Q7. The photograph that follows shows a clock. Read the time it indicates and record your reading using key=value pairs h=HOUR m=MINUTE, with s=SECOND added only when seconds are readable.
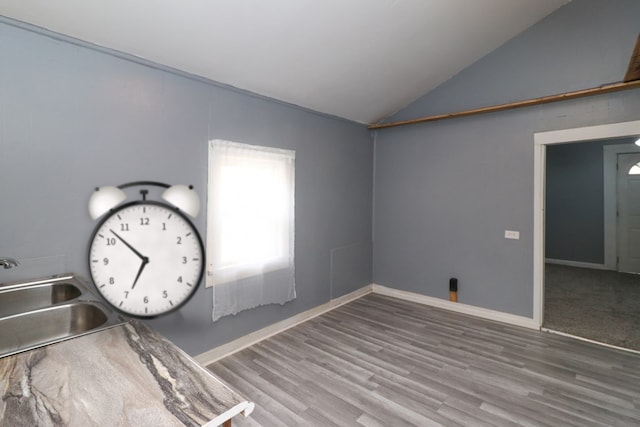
h=6 m=52
